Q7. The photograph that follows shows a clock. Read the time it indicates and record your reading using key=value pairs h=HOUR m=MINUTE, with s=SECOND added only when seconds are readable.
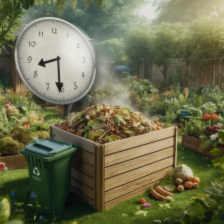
h=8 m=31
